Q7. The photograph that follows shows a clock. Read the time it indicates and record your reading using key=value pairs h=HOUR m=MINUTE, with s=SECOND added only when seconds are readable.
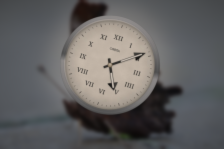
h=5 m=9
